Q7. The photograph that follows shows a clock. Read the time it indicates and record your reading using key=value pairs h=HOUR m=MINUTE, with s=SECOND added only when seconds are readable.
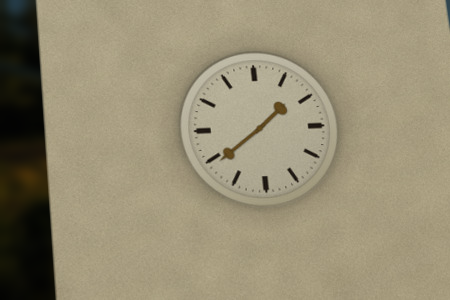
h=1 m=39
